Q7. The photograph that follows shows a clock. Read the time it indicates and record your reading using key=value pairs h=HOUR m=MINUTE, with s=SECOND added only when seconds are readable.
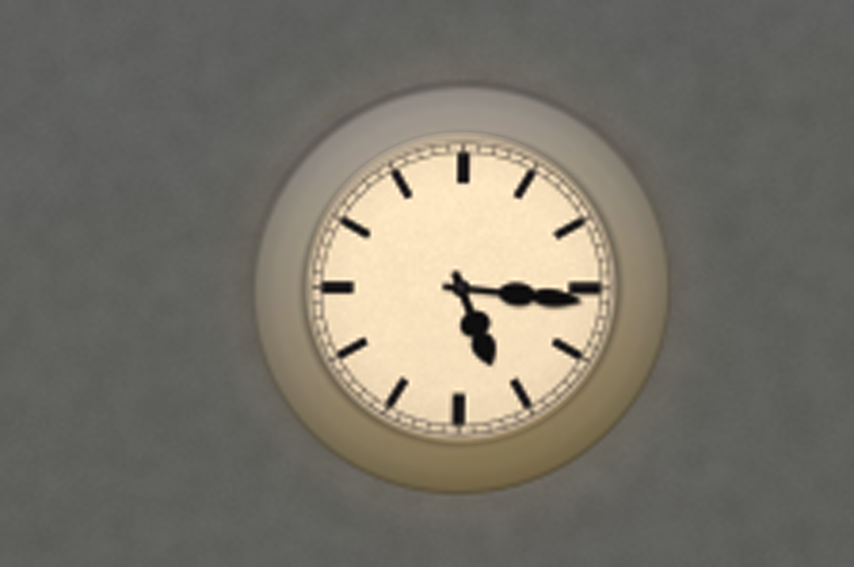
h=5 m=16
